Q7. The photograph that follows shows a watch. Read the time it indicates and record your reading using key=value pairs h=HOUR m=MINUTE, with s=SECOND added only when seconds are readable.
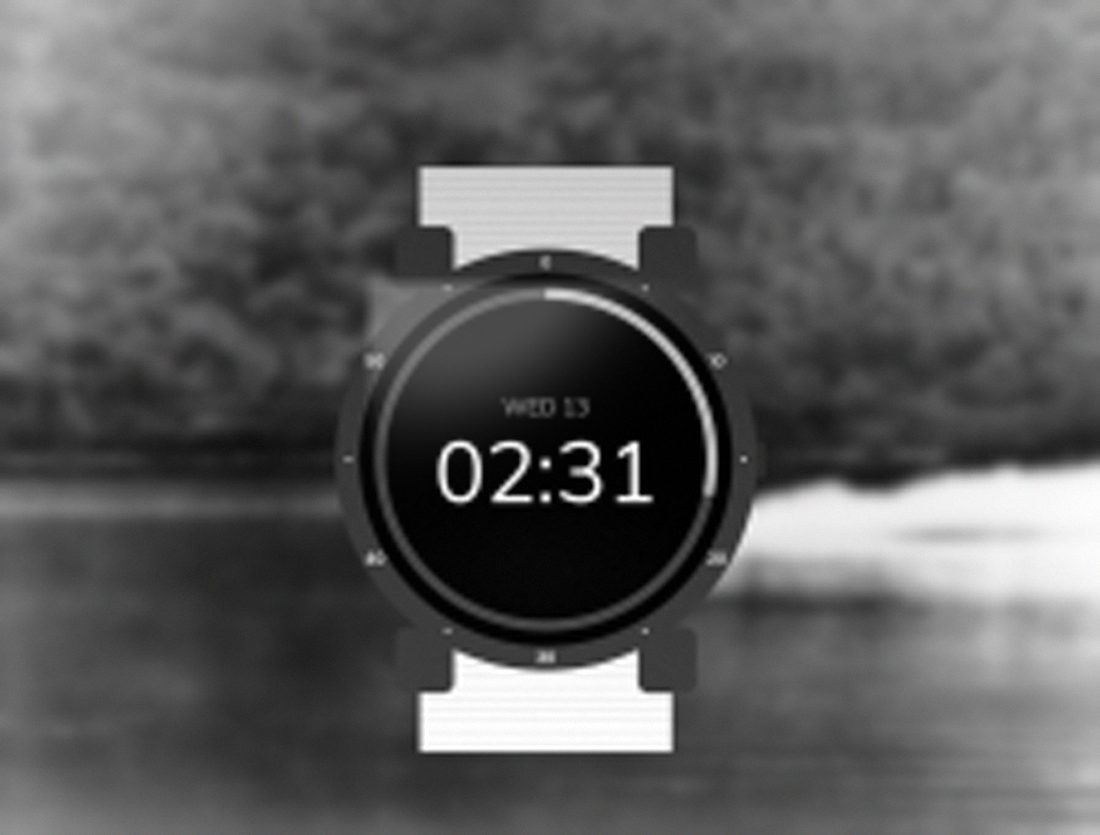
h=2 m=31
